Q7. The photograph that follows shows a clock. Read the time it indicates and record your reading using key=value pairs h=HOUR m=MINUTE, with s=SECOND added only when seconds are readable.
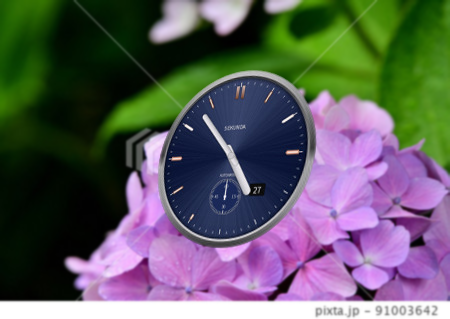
h=4 m=53
